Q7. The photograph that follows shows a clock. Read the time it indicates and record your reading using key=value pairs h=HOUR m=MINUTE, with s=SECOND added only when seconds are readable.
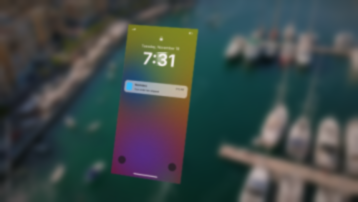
h=7 m=31
